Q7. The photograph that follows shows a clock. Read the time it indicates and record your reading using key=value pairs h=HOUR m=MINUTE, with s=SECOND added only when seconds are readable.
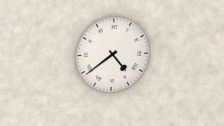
h=4 m=39
